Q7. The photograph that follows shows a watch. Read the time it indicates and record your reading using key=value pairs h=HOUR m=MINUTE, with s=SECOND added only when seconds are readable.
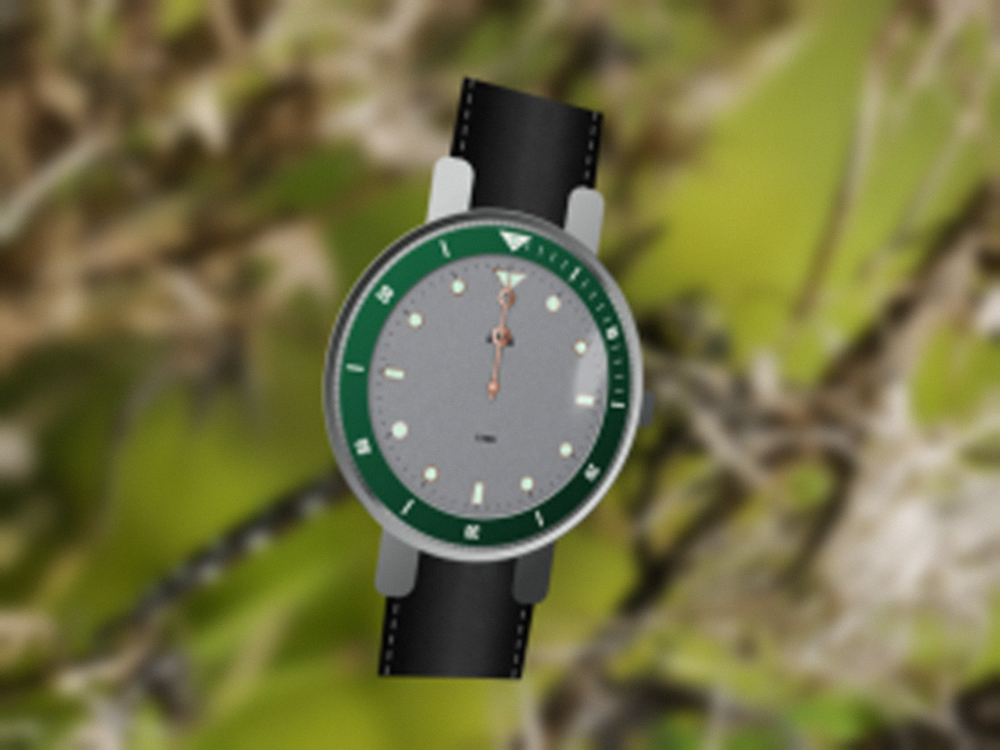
h=12 m=0
